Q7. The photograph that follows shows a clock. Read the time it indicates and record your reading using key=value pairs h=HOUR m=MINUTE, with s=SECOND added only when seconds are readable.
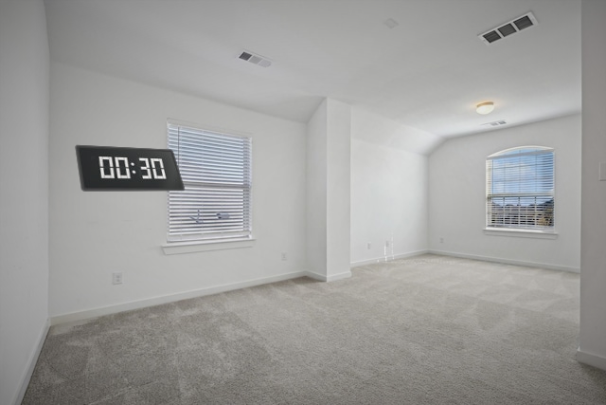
h=0 m=30
